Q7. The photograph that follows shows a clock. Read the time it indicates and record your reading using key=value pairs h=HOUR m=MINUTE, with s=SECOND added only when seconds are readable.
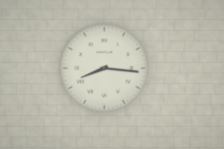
h=8 m=16
